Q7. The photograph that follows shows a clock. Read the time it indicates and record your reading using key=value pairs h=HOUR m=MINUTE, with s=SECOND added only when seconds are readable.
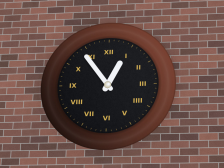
h=12 m=54
